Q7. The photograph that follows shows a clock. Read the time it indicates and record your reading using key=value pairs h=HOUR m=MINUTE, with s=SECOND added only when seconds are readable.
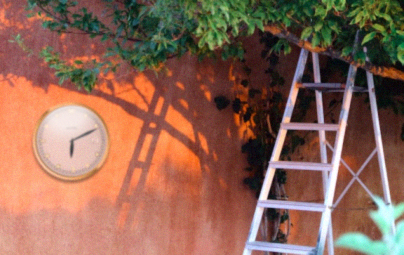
h=6 m=11
